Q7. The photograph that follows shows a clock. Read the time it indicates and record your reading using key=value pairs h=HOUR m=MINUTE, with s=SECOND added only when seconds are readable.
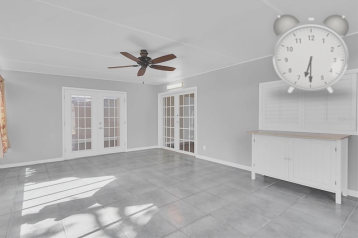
h=6 m=30
